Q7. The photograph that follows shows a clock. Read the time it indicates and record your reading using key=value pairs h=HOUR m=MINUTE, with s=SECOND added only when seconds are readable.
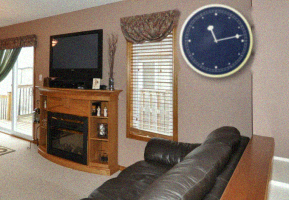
h=11 m=13
